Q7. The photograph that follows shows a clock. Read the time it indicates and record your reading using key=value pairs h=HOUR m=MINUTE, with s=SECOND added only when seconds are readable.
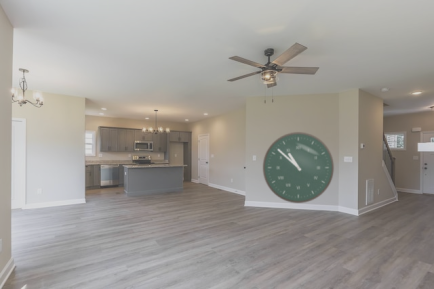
h=10 m=52
